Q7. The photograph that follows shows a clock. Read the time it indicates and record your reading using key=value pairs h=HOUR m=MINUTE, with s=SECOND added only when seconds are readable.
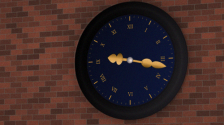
h=9 m=17
